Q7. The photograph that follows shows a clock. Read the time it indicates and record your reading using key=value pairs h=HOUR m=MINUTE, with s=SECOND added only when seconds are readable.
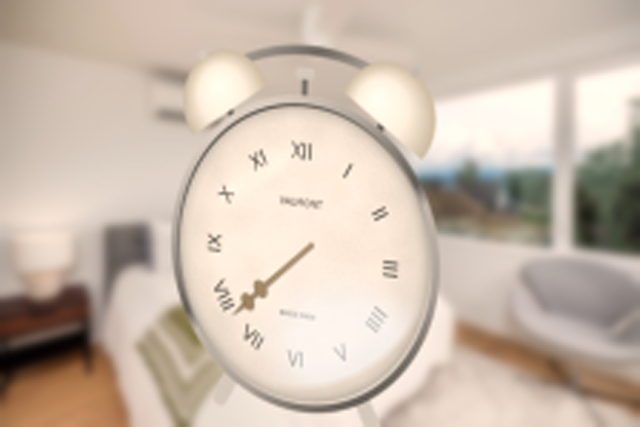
h=7 m=38
